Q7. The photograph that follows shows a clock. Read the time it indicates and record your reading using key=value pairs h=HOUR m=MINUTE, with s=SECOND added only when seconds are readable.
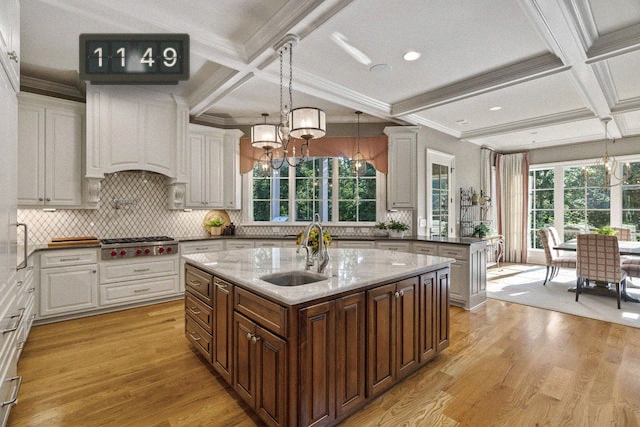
h=11 m=49
